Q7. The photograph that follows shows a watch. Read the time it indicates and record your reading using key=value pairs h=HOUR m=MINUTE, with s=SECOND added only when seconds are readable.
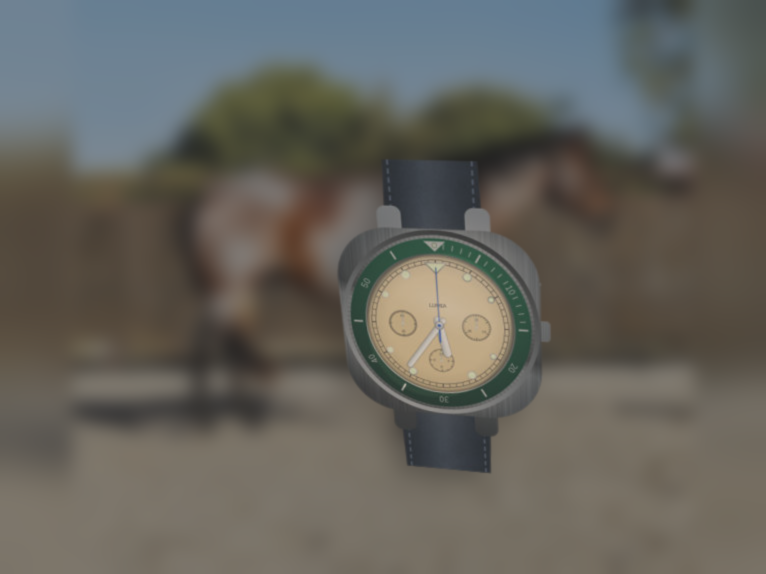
h=5 m=36
